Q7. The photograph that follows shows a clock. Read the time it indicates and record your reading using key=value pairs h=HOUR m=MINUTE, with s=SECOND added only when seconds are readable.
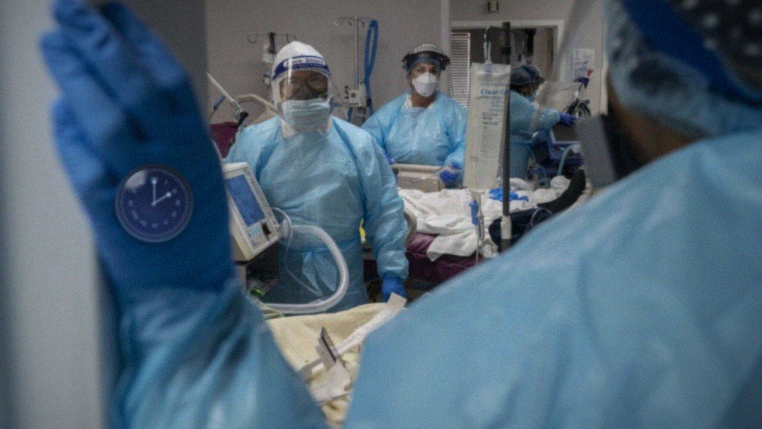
h=2 m=0
